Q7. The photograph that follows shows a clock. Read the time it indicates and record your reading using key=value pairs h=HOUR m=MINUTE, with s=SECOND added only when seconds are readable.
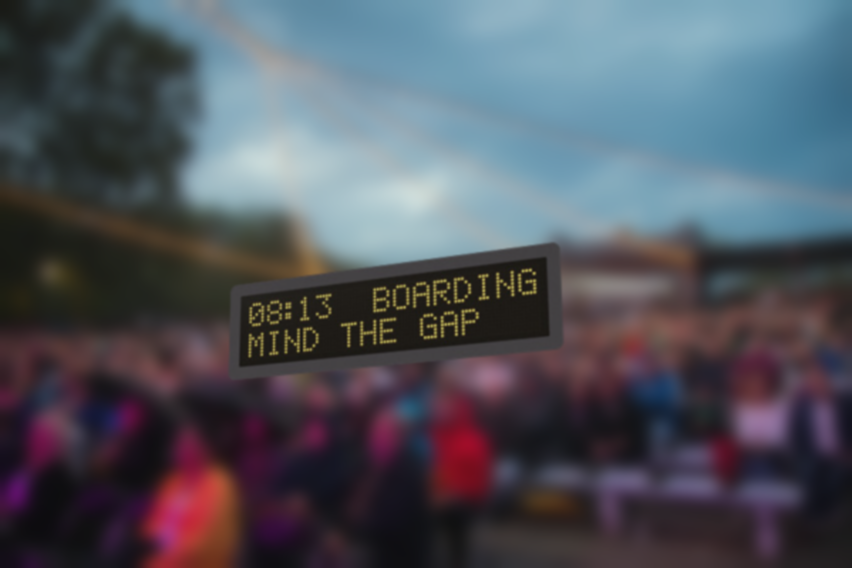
h=8 m=13
